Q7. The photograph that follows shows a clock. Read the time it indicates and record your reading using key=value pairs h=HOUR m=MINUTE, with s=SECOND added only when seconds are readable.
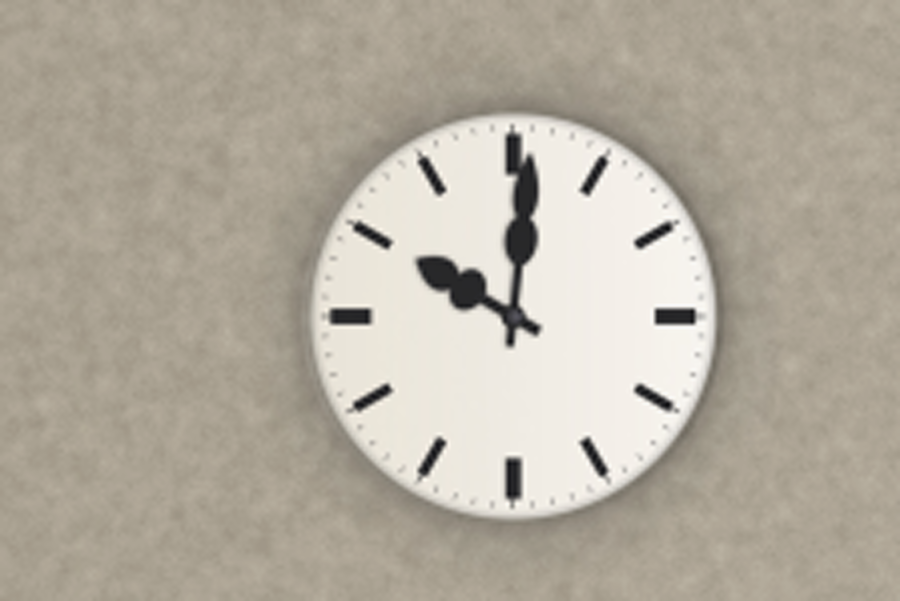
h=10 m=1
